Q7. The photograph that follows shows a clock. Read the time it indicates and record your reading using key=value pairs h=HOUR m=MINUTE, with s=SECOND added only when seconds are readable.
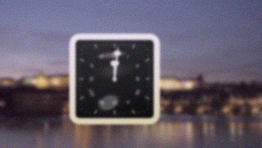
h=12 m=1
